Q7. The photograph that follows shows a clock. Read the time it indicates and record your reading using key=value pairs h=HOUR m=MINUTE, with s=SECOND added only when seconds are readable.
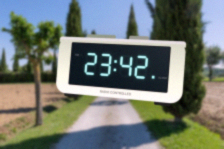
h=23 m=42
